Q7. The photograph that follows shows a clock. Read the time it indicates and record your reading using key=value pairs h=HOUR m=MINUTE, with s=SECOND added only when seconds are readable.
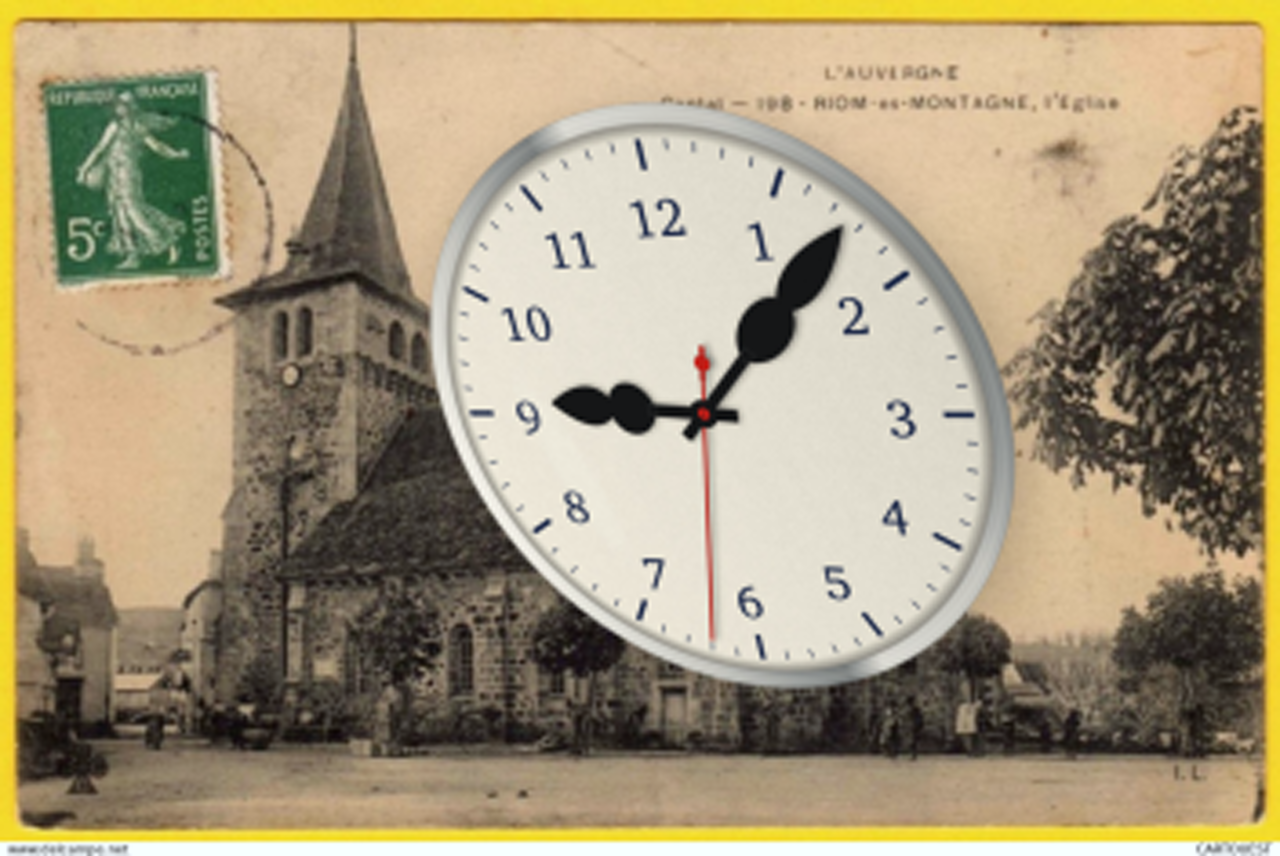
h=9 m=7 s=32
